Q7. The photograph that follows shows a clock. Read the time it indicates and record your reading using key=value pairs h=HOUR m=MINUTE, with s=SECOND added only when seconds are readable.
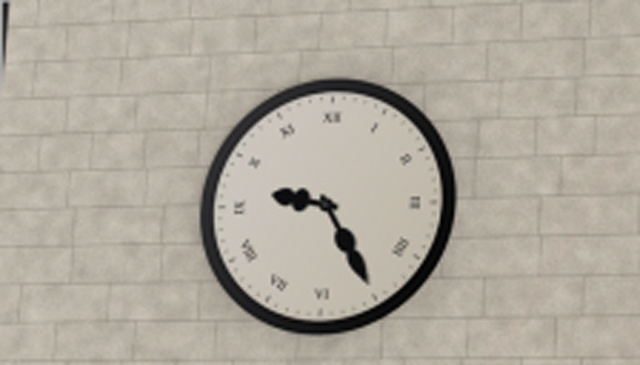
h=9 m=25
